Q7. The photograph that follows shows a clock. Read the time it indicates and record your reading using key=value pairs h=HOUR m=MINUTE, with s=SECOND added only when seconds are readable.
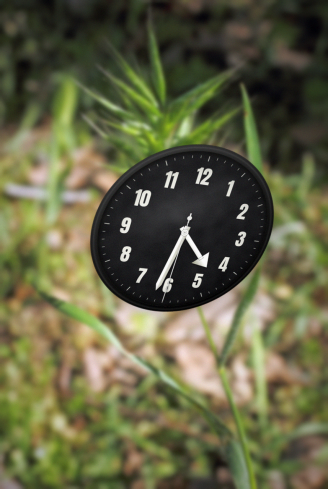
h=4 m=31 s=30
